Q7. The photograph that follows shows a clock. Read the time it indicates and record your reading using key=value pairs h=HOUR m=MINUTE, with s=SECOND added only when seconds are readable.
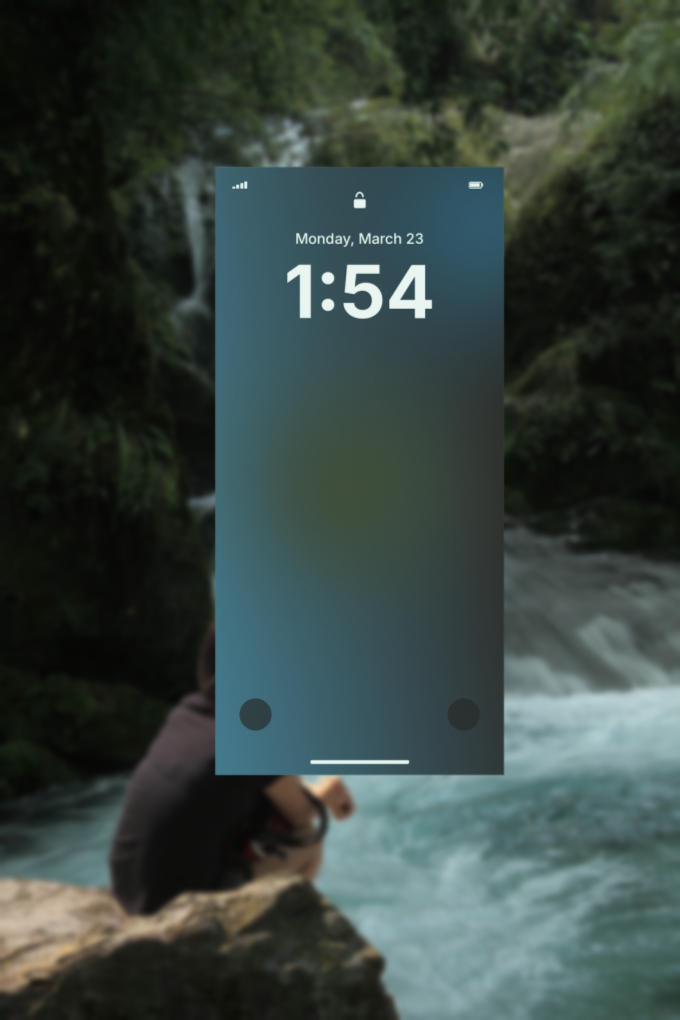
h=1 m=54
